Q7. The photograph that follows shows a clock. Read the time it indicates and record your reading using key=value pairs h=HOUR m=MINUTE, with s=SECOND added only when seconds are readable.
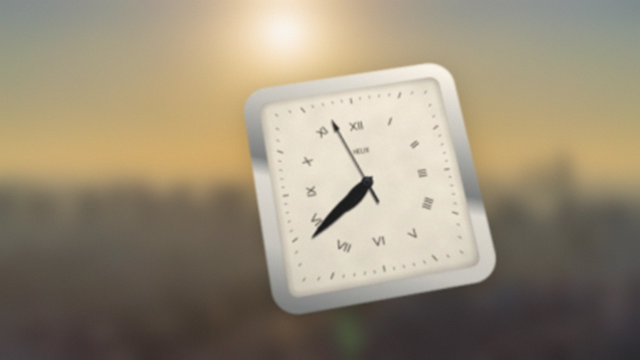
h=7 m=38 s=57
